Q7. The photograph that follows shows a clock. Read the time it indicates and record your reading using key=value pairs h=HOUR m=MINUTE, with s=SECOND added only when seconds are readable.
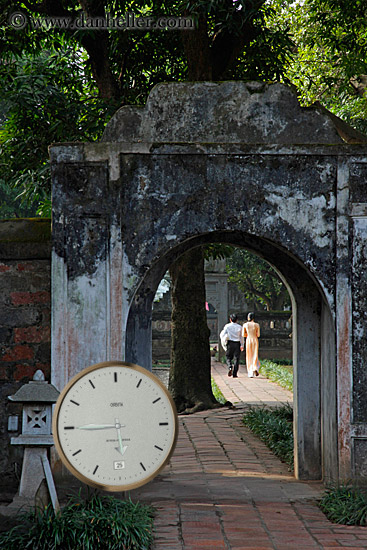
h=5 m=45
